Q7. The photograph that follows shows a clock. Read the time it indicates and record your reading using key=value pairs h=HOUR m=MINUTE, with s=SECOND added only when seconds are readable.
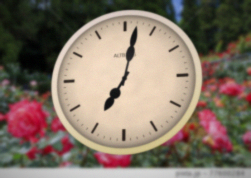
h=7 m=2
